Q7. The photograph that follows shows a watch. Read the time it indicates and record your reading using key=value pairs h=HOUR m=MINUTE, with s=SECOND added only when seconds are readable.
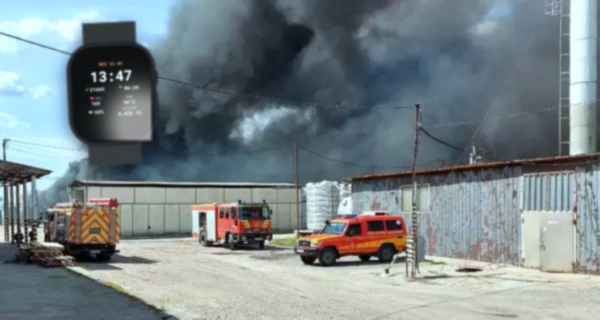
h=13 m=47
